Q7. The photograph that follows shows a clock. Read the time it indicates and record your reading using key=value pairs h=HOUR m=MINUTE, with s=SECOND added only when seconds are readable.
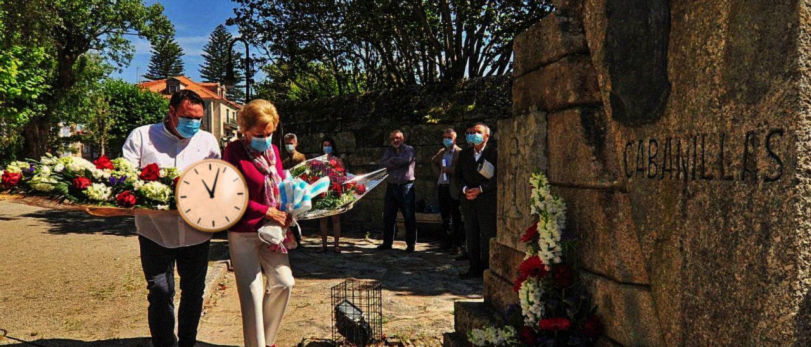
h=11 m=3
